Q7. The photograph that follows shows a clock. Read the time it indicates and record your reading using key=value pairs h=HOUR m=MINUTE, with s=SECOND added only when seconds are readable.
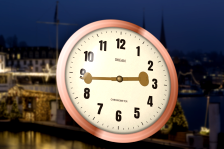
h=2 m=44
